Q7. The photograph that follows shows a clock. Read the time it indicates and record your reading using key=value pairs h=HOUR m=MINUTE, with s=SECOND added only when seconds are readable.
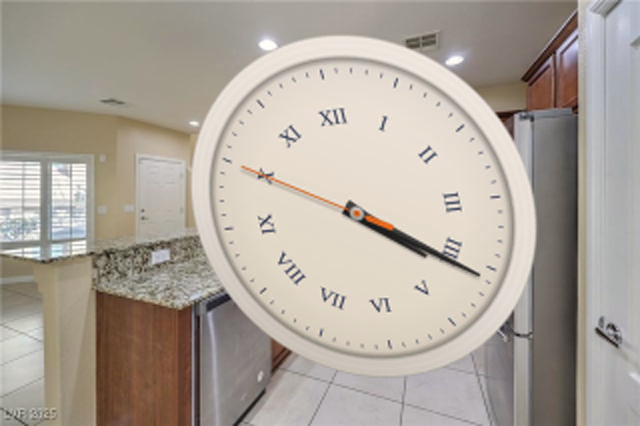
h=4 m=20 s=50
